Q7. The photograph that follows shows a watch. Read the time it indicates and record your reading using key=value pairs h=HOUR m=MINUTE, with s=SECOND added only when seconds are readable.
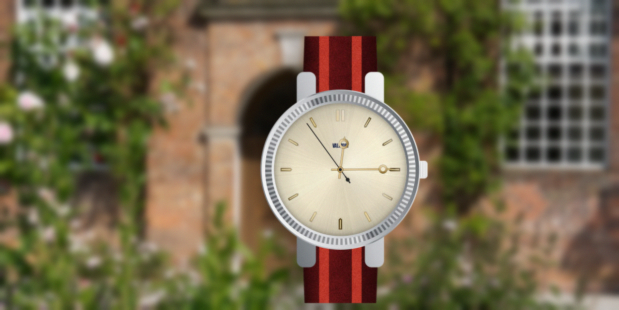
h=12 m=14 s=54
